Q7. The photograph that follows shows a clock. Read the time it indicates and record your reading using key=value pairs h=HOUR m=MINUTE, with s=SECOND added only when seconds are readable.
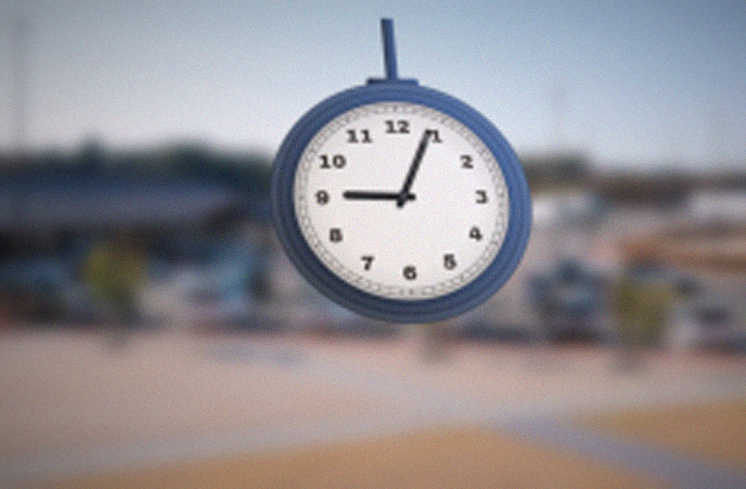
h=9 m=4
